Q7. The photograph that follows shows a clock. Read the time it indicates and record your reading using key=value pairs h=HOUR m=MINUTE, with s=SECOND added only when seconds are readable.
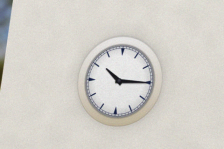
h=10 m=15
